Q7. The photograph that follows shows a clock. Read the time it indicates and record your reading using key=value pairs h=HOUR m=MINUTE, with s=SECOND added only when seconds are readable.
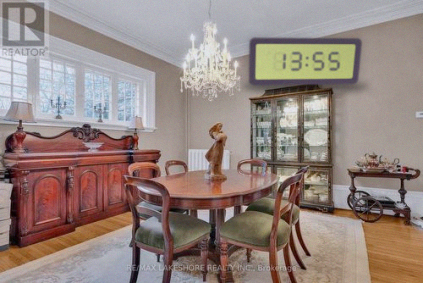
h=13 m=55
